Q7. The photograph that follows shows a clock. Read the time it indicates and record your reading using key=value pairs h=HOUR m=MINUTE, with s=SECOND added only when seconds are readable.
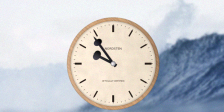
h=9 m=54
